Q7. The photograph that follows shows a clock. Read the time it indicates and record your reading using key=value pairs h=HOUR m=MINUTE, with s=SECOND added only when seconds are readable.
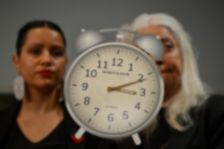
h=3 m=11
